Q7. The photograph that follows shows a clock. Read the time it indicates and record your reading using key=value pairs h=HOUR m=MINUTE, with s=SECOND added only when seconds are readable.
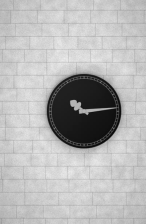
h=10 m=14
